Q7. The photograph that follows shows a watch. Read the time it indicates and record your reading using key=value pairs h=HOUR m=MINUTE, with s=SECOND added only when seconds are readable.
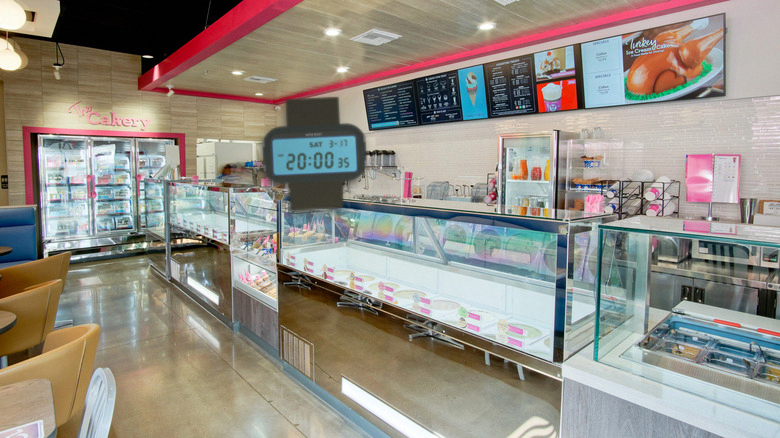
h=20 m=0 s=35
